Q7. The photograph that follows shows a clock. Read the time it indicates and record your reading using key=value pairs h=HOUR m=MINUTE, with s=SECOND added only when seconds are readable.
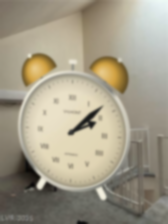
h=2 m=8
